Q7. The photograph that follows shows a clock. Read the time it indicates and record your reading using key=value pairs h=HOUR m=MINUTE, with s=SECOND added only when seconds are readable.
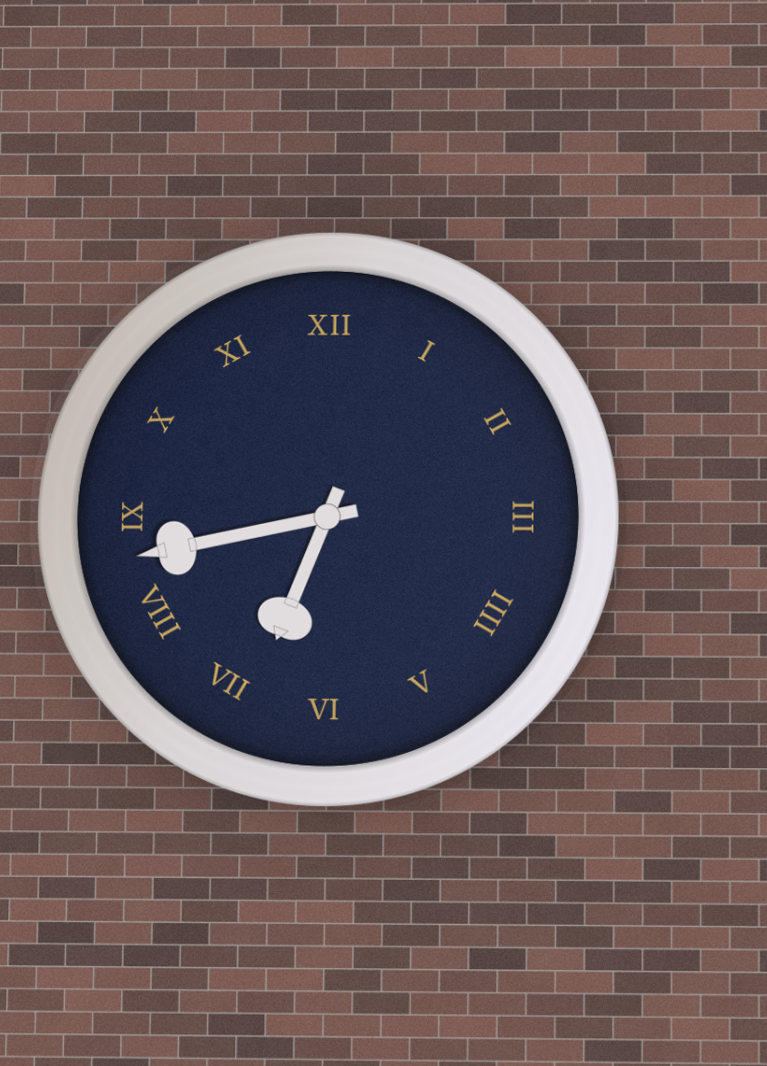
h=6 m=43
